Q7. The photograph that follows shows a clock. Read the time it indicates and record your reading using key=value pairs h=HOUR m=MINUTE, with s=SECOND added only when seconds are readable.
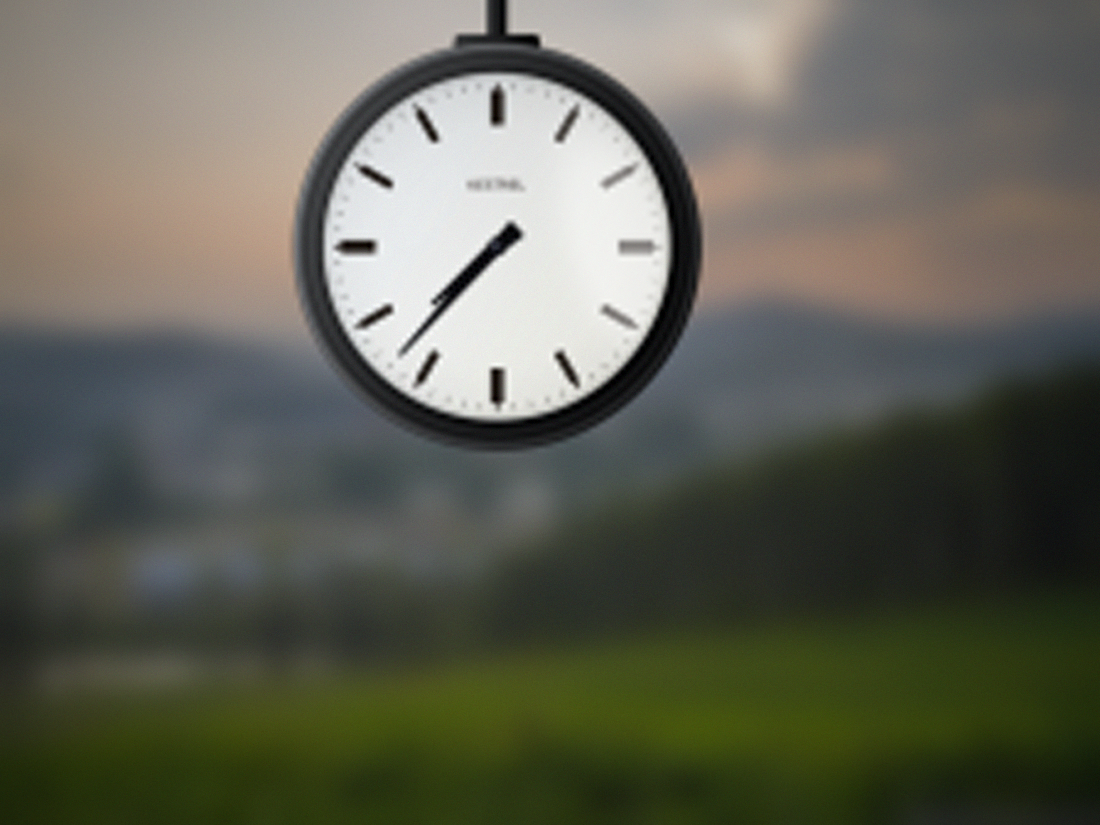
h=7 m=37
